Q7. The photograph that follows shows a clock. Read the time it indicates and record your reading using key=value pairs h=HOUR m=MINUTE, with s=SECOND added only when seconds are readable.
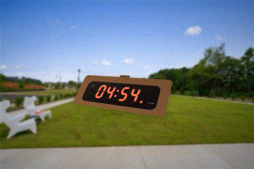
h=4 m=54
